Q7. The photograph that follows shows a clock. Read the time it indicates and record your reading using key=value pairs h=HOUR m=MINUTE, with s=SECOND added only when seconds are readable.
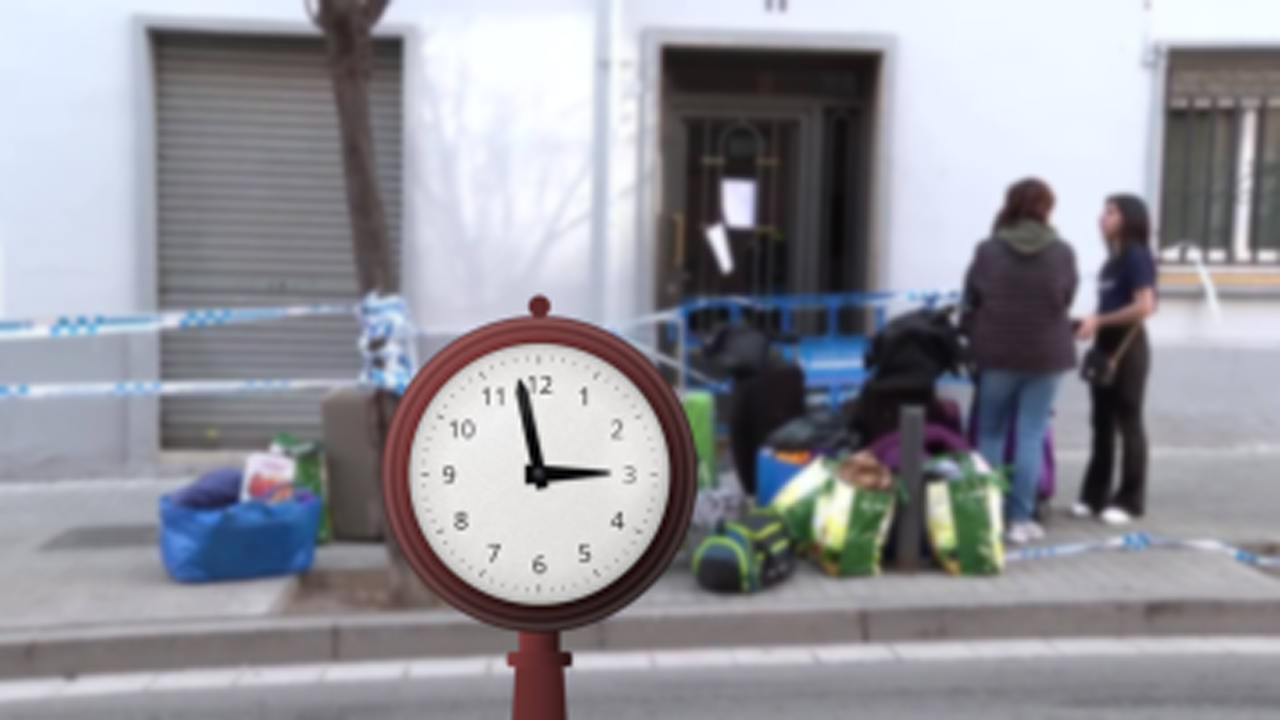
h=2 m=58
